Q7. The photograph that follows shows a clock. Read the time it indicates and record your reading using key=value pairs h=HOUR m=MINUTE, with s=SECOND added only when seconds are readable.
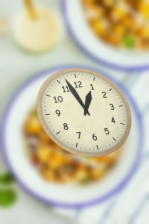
h=12 m=57
